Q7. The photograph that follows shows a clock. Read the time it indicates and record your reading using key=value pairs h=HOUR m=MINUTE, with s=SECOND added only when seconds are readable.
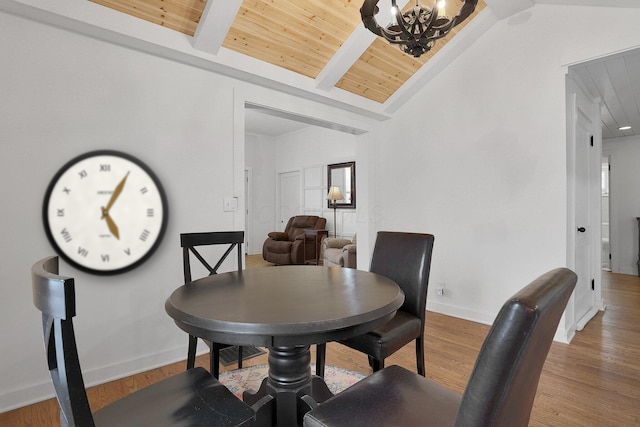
h=5 m=5
